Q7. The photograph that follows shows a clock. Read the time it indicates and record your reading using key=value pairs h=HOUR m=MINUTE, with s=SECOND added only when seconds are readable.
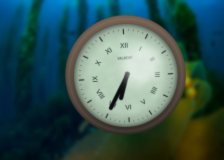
h=6 m=35
